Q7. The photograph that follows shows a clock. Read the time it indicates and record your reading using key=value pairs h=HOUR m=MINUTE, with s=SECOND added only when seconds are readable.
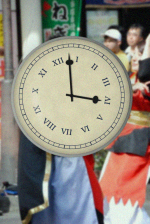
h=4 m=3
